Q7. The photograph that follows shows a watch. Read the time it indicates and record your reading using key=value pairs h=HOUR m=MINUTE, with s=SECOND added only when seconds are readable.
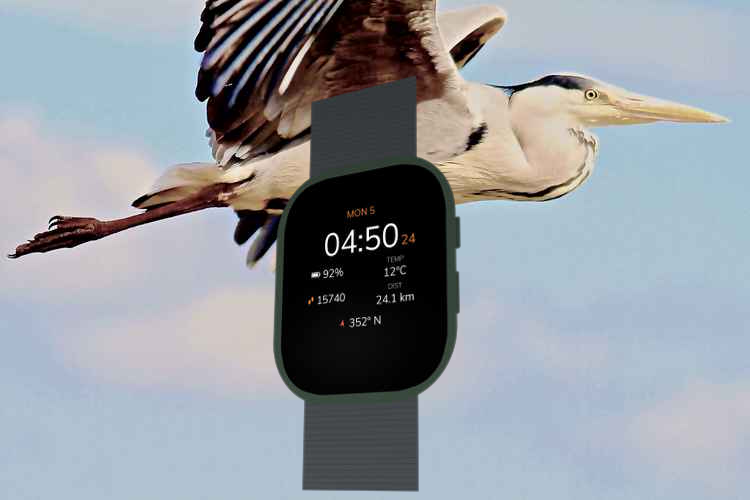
h=4 m=50 s=24
